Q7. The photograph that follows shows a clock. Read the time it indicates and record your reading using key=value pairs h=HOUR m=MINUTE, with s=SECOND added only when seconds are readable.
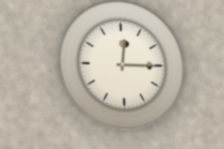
h=12 m=15
